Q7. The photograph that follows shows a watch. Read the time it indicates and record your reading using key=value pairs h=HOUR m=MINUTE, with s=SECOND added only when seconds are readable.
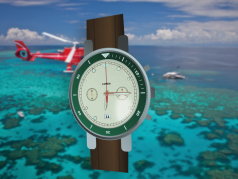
h=6 m=15
